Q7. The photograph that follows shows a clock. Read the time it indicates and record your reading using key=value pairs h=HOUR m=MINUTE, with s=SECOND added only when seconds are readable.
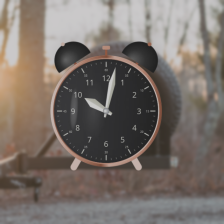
h=10 m=2
